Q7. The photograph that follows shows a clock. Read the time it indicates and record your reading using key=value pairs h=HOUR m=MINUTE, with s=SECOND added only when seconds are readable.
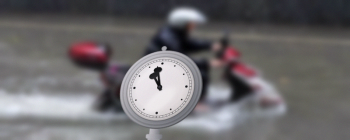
h=10 m=58
